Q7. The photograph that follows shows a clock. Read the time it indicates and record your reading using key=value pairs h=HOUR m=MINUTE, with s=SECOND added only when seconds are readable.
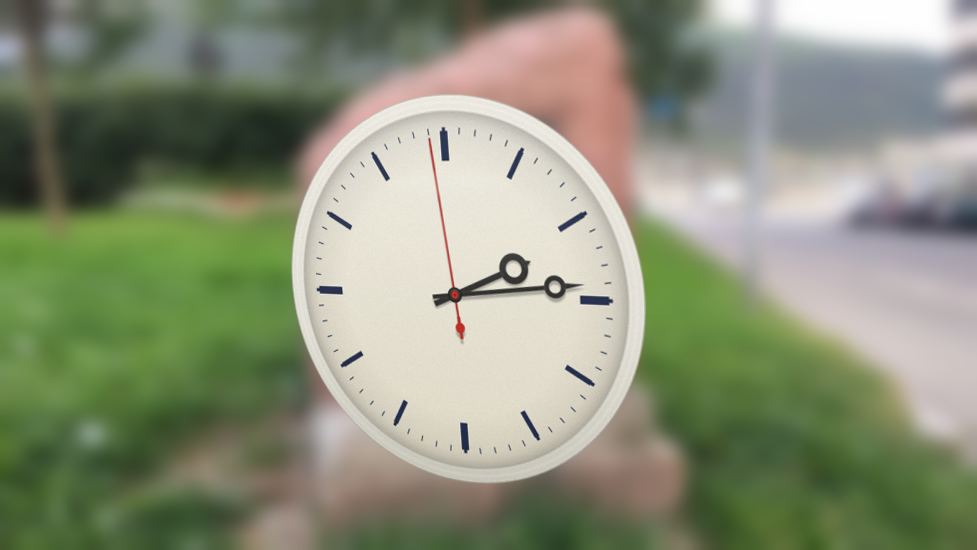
h=2 m=13 s=59
